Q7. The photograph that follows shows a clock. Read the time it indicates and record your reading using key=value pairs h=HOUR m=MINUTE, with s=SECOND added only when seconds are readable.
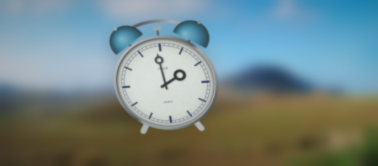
h=1 m=59
